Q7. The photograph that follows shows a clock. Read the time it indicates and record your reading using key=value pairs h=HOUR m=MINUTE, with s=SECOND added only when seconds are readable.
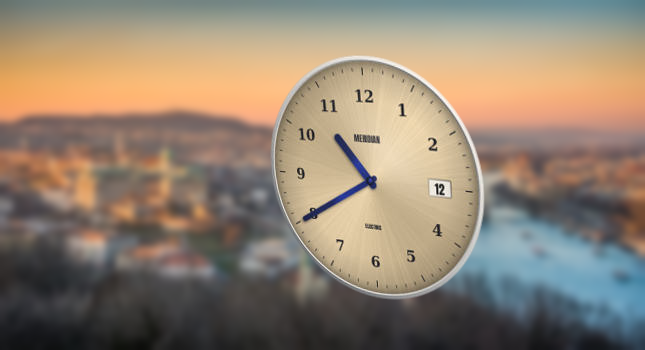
h=10 m=40
